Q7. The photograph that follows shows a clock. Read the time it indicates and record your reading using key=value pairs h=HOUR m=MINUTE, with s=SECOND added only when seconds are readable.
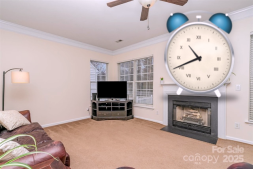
h=10 m=41
